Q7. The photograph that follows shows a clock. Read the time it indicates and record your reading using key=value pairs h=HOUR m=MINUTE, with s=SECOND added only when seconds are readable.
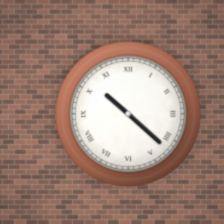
h=10 m=22
